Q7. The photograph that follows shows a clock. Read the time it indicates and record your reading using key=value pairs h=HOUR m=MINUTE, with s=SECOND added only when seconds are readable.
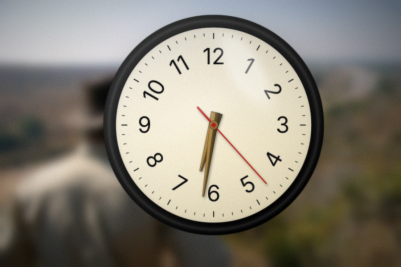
h=6 m=31 s=23
